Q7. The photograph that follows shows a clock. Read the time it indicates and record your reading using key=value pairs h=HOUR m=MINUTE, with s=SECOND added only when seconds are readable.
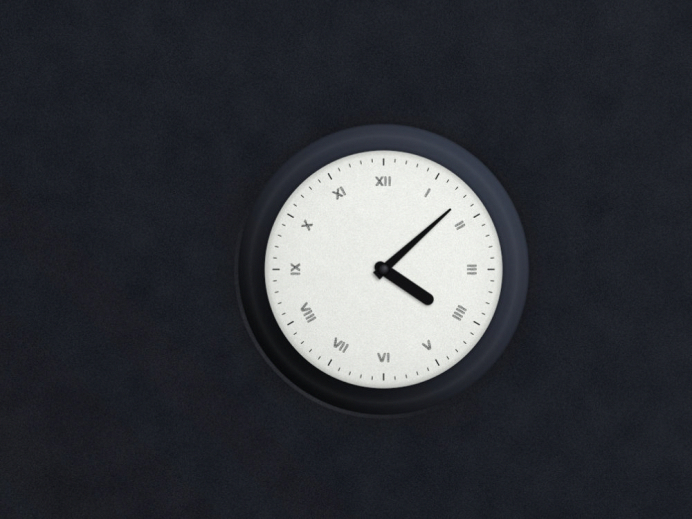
h=4 m=8
